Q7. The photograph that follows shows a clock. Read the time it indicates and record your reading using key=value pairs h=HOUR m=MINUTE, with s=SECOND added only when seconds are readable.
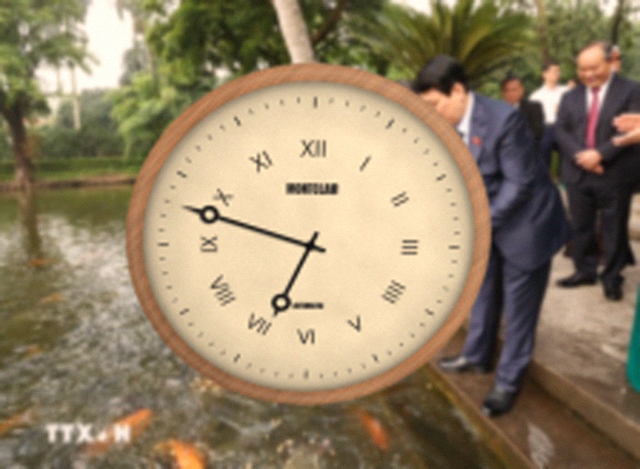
h=6 m=48
